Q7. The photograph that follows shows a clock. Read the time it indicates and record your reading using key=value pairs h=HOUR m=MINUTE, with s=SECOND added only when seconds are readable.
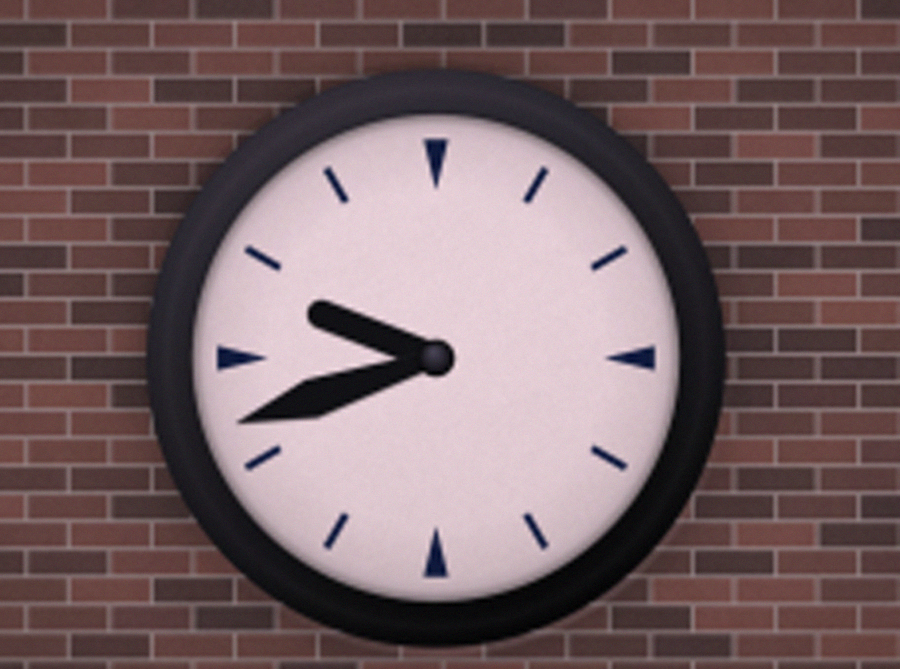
h=9 m=42
